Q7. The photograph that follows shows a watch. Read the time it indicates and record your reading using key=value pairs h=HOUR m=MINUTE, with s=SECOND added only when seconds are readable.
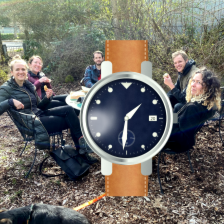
h=1 m=31
